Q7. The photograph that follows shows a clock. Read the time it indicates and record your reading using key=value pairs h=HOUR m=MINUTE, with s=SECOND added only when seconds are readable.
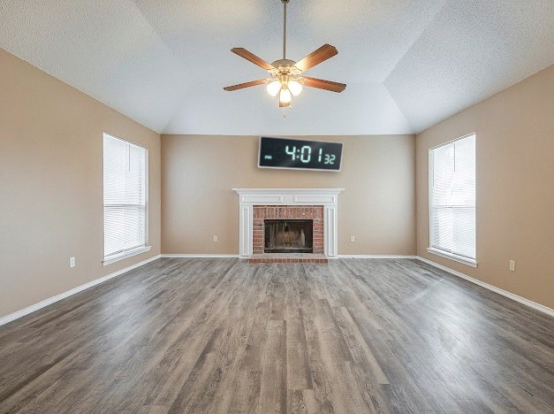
h=4 m=1 s=32
